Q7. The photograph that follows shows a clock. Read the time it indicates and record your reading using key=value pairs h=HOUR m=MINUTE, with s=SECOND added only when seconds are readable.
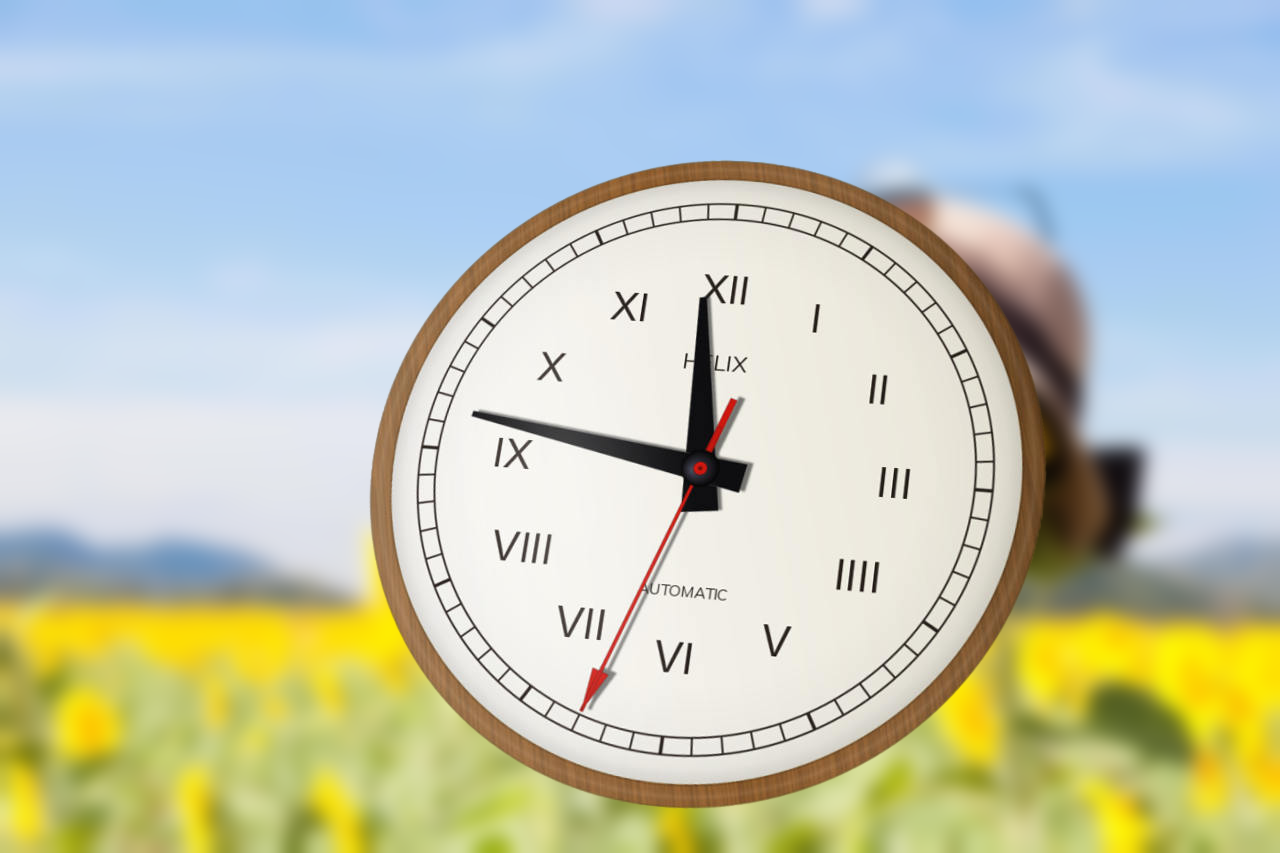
h=11 m=46 s=33
